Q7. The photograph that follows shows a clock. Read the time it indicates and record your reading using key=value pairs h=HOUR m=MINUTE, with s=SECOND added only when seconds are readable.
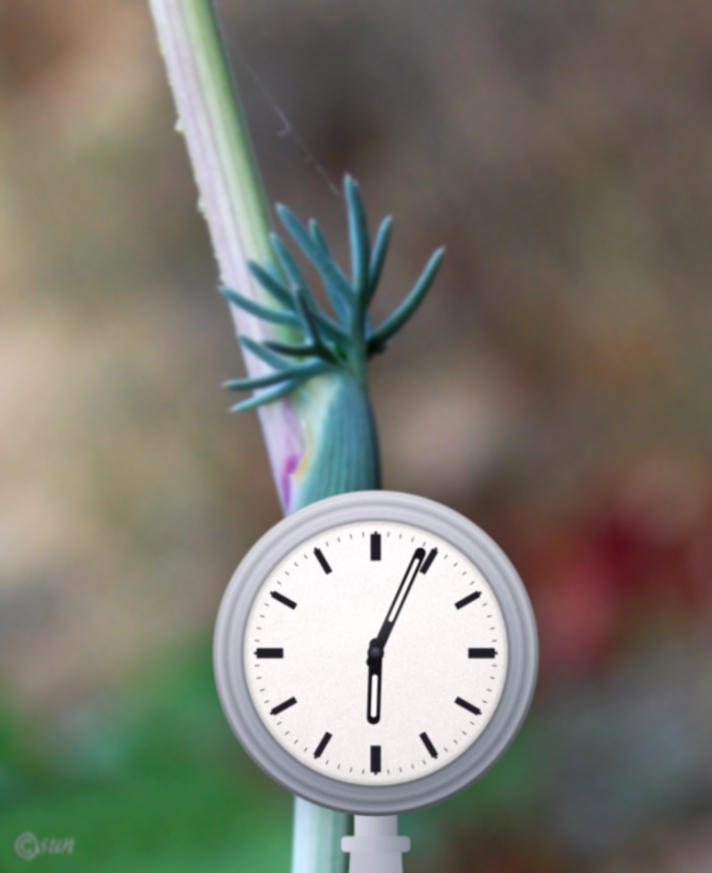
h=6 m=4
